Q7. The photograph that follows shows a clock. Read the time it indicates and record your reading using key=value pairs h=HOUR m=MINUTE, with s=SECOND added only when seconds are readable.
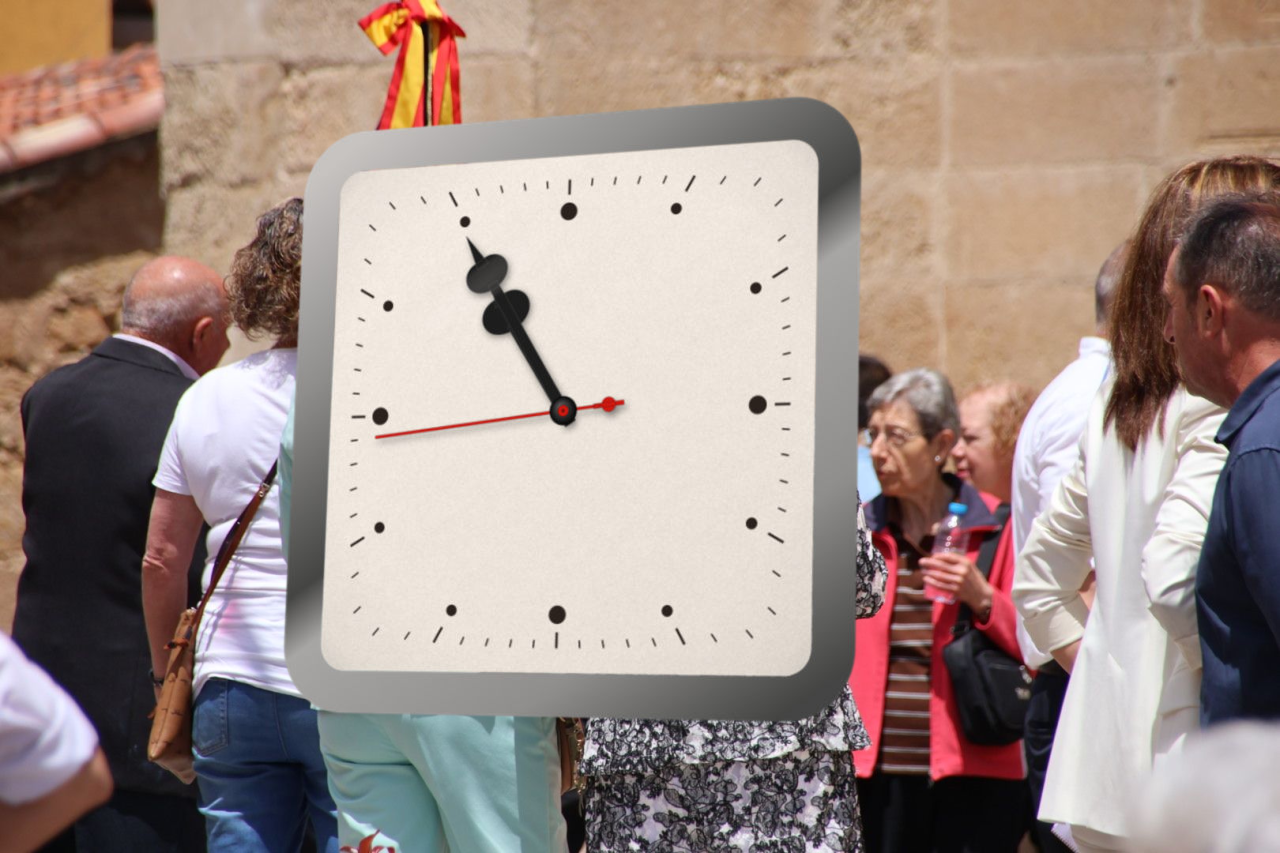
h=10 m=54 s=44
